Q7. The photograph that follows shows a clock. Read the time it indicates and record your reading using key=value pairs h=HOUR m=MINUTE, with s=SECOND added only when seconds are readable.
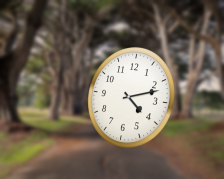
h=4 m=12
